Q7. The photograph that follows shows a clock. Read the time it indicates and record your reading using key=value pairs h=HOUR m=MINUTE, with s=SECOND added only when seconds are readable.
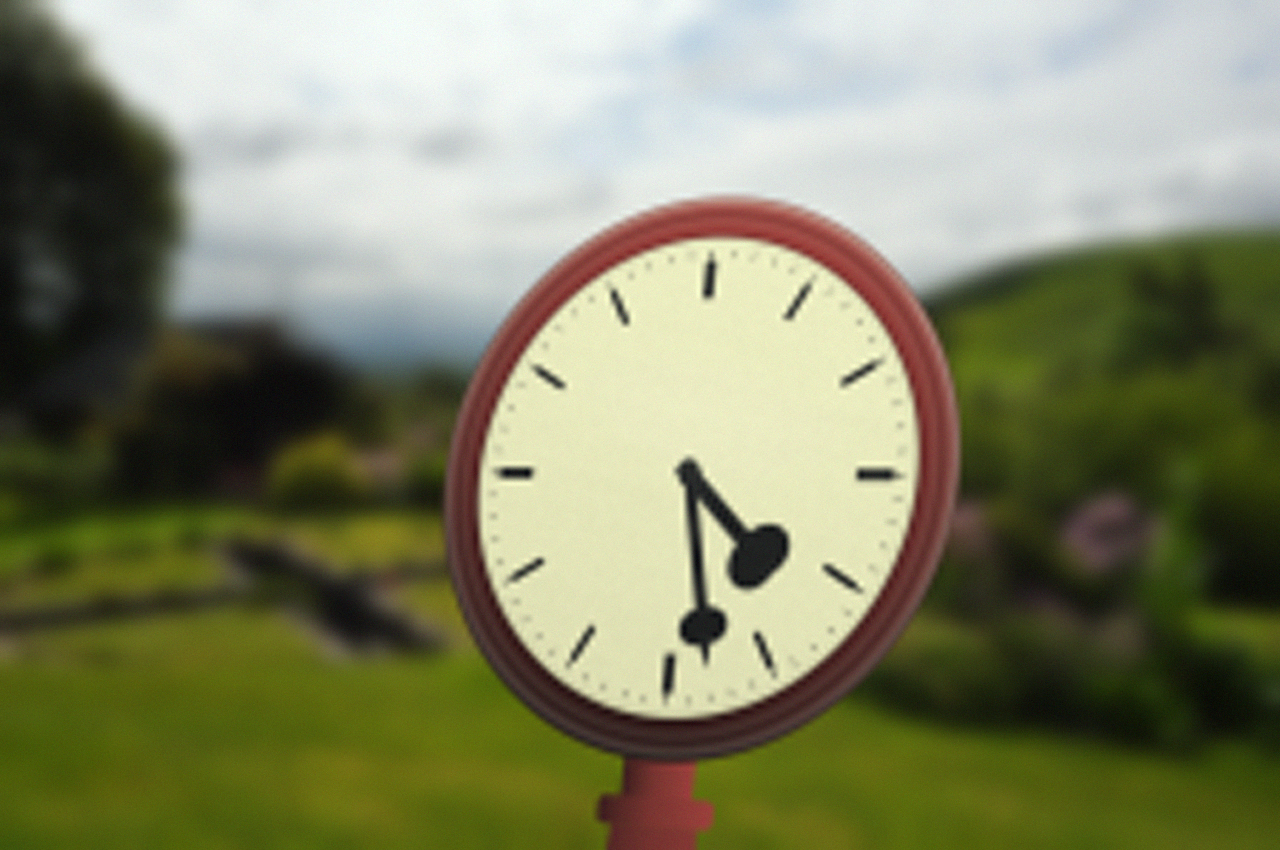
h=4 m=28
